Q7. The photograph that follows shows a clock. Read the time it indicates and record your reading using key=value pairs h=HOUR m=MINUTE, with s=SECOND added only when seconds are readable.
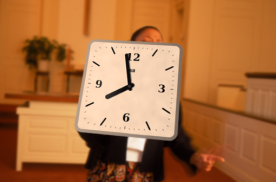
h=7 m=58
